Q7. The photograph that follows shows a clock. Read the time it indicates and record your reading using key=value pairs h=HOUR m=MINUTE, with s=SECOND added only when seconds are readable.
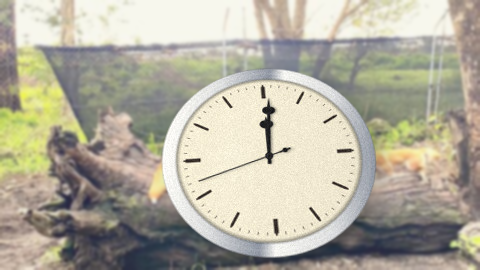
h=12 m=0 s=42
